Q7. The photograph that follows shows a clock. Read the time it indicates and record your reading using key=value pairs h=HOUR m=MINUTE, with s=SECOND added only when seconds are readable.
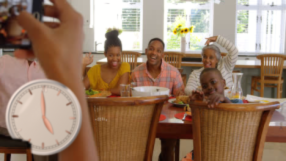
h=4 m=59
